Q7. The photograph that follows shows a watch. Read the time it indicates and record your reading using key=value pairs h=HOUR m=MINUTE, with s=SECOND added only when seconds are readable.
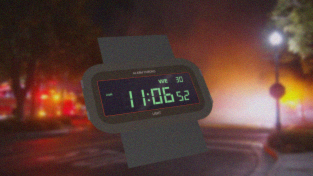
h=11 m=6 s=52
